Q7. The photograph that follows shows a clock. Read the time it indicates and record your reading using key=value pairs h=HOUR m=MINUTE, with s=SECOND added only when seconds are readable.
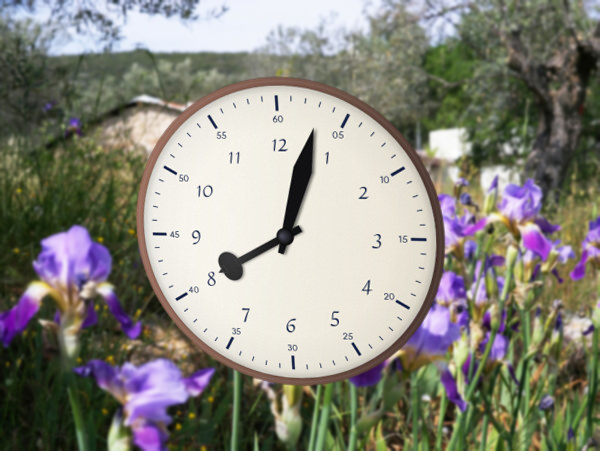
h=8 m=3
